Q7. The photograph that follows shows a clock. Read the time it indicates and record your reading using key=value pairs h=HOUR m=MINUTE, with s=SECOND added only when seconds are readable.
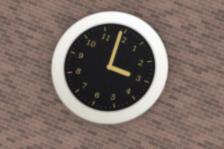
h=2 m=59
